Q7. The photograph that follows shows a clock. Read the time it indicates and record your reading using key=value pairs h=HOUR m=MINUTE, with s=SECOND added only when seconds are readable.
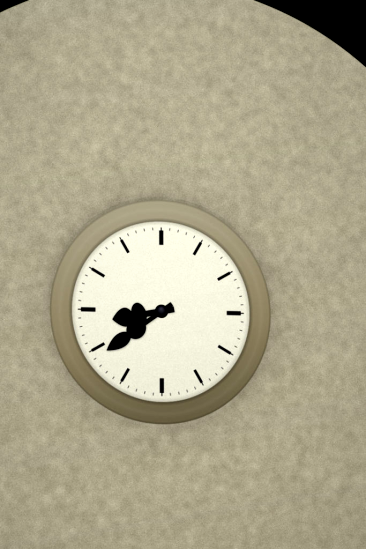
h=8 m=39
